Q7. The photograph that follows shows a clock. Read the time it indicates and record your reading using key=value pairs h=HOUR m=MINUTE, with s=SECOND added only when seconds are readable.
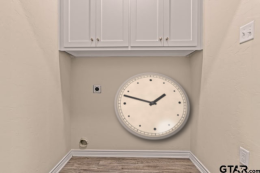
h=1 m=48
